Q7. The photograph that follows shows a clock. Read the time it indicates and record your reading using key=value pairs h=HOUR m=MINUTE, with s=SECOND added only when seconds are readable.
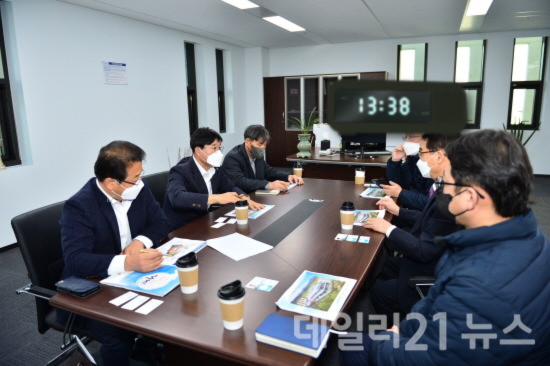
h=13 m=38
